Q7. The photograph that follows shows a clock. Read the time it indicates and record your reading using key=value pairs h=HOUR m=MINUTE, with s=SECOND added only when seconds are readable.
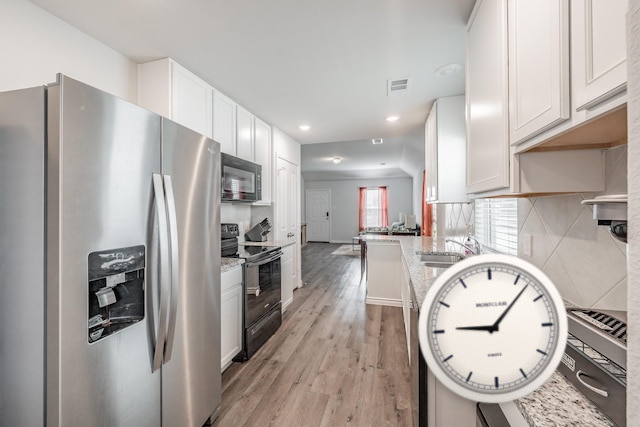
h=9 m=7
